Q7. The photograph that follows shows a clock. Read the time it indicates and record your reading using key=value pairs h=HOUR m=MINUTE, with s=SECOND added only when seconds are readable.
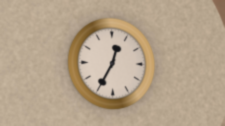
h=12 m=35
